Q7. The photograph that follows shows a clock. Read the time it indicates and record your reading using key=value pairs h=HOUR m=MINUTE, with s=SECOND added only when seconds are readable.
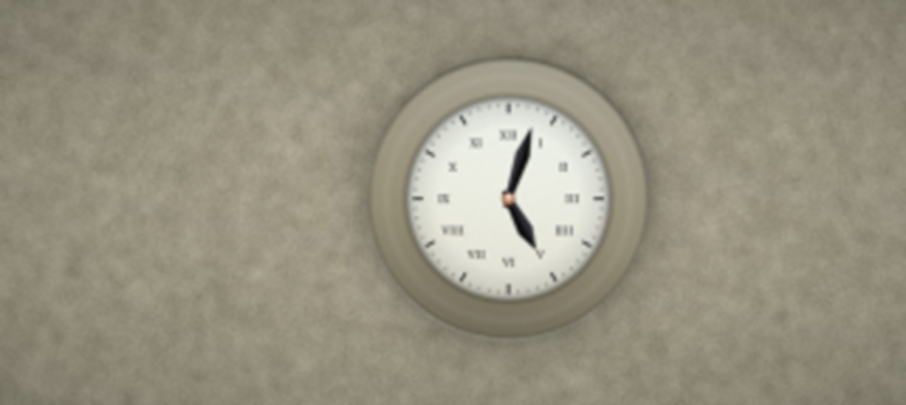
h=5 m=3
